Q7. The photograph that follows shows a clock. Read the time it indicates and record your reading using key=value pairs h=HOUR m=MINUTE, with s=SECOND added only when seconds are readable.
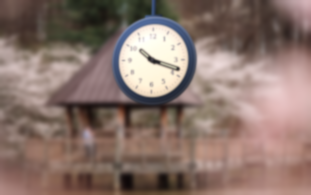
h=10 m=18
